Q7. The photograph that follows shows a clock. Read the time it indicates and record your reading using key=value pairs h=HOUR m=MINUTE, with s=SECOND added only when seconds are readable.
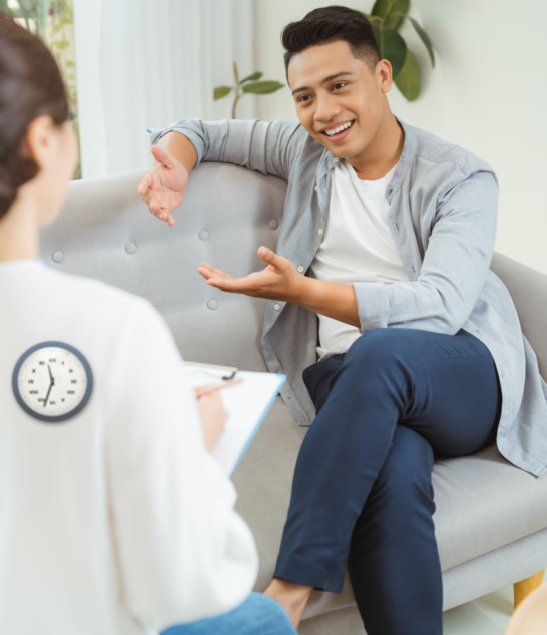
h=11 m=33
